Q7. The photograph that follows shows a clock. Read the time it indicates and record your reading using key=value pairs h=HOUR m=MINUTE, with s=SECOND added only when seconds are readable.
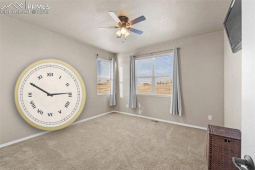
h=2 m=50
